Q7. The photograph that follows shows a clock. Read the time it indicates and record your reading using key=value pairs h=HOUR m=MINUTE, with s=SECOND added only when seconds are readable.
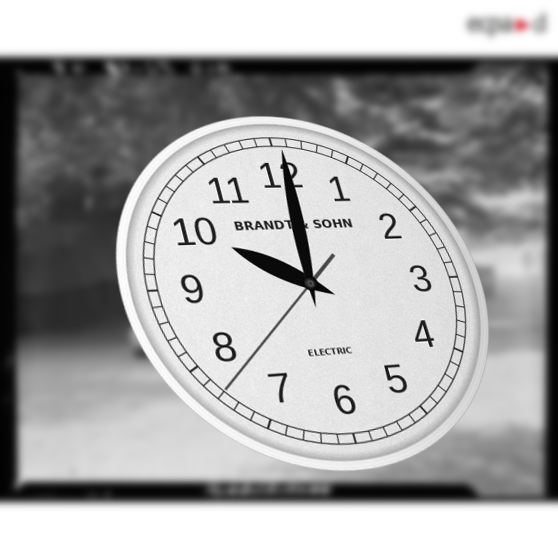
h=10 m=0 s=38
